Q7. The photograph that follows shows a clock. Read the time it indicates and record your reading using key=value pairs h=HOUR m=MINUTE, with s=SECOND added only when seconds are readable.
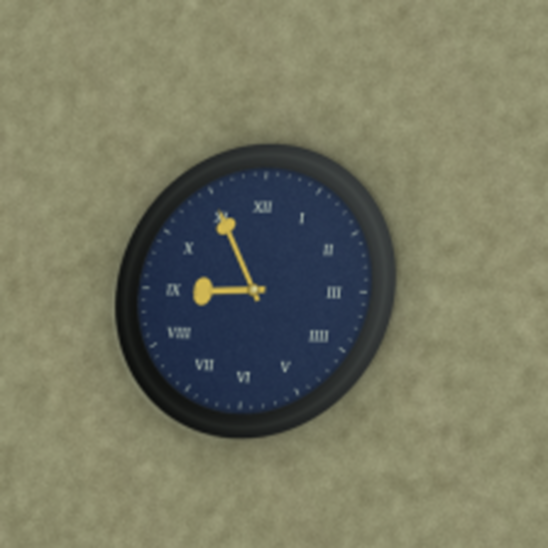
h=8 m=55
